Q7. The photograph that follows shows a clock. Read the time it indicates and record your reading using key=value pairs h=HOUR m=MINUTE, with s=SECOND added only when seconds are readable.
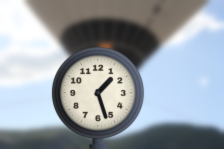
h=1 m=27
